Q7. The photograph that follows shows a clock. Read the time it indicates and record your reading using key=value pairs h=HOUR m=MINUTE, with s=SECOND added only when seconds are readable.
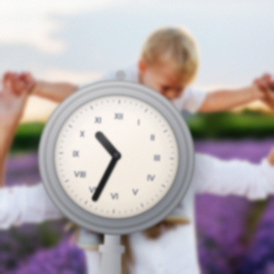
h=10 m=34
